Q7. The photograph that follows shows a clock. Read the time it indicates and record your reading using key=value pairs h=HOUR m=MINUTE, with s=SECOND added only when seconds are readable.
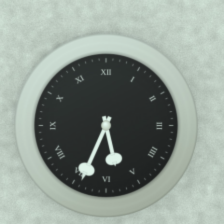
h=5 m=34
